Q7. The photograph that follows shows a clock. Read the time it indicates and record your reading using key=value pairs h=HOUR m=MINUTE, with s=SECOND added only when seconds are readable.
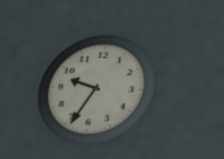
h=9 m=34
